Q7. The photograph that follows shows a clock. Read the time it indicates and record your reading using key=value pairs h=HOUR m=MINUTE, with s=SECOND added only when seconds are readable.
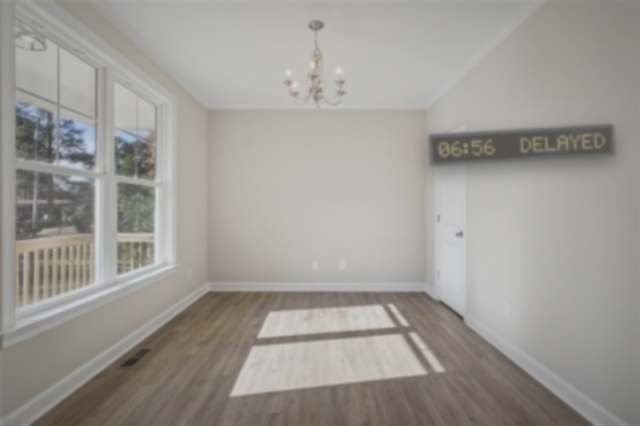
h=6 m=56
